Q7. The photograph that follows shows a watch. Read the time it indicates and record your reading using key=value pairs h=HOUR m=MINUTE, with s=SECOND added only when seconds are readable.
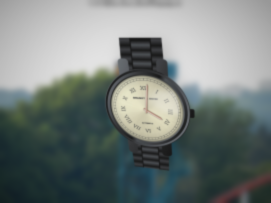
h=4 m=1
